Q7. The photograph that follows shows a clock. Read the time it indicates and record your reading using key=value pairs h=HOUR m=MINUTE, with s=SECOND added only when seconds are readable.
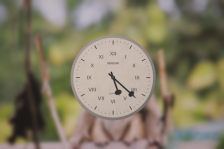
h=5 m=22
